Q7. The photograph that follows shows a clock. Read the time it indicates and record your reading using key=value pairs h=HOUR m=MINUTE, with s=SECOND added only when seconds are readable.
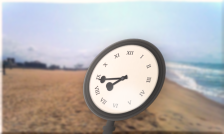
h=7 m=44
